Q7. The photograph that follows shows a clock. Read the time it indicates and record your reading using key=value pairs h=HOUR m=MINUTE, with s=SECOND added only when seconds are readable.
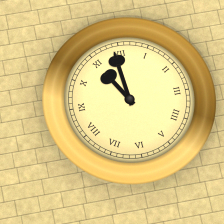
h=10 m=59
